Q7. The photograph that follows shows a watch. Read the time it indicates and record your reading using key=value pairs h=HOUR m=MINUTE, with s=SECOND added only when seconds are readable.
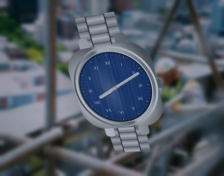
h=8 m=11
